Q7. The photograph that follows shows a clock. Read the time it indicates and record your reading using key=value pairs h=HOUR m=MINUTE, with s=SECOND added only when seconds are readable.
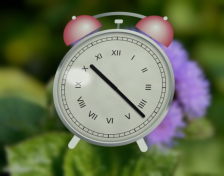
h=10 m=22
